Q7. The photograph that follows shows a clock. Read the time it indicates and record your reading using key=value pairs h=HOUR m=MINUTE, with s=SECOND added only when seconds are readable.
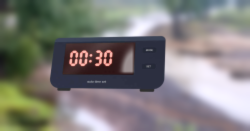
h=0 m=30
